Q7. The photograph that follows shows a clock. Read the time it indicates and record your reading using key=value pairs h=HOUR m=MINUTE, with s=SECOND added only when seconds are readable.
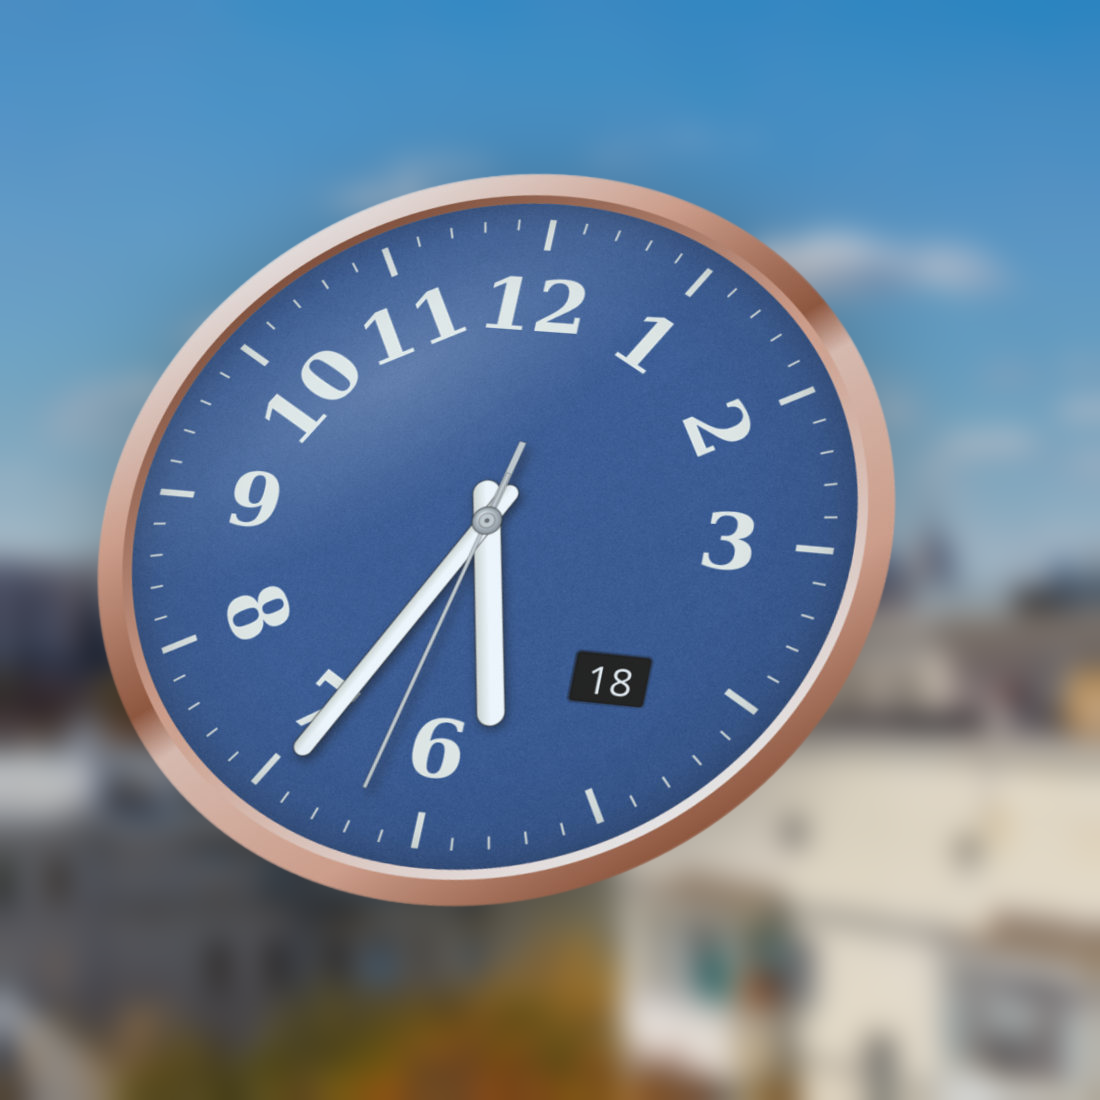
h=5 m=34 s=32
